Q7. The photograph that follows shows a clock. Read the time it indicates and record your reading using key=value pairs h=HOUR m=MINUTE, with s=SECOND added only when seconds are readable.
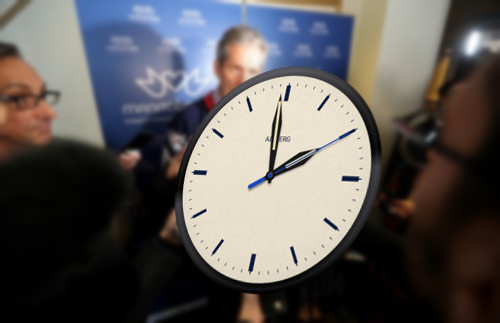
h=1 m=59 s=10
